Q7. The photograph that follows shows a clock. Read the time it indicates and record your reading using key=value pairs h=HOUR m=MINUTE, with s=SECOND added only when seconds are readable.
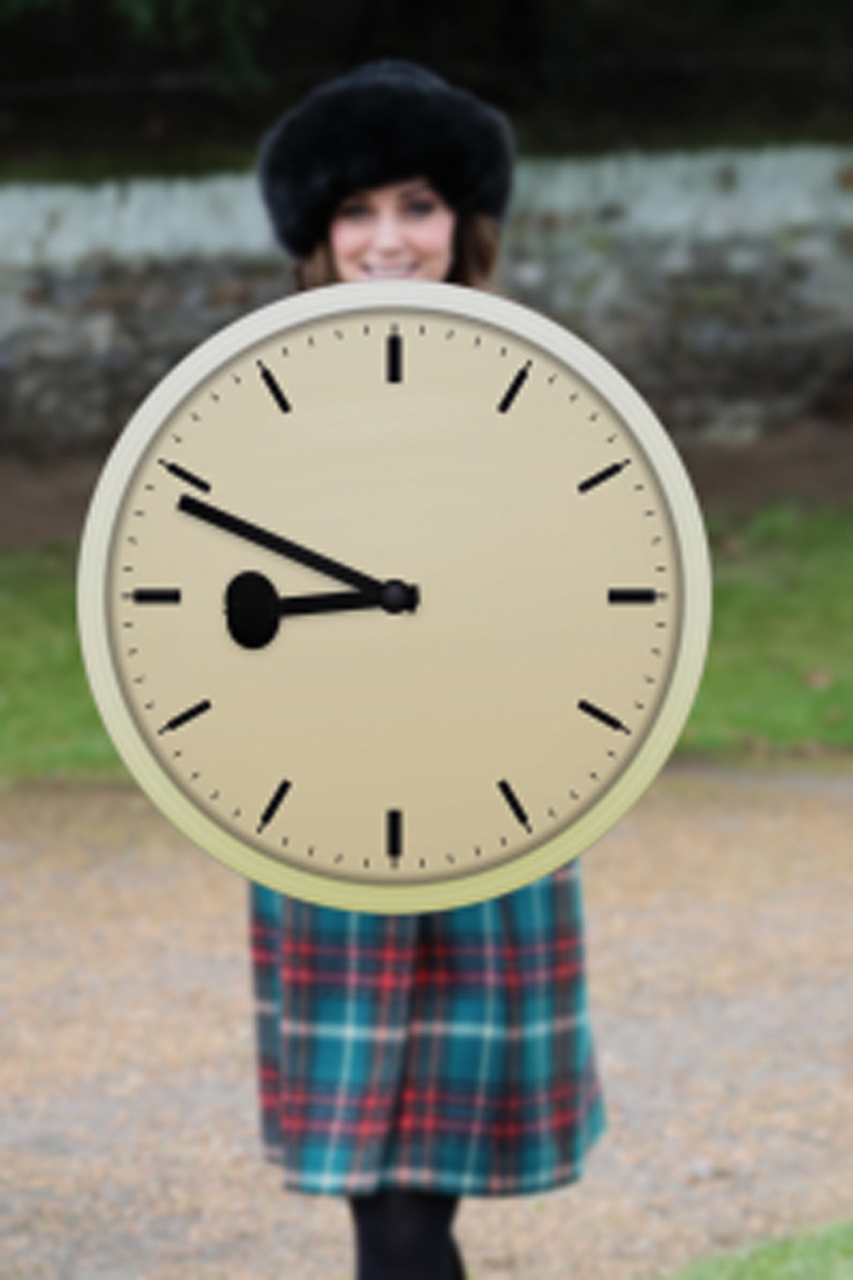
h=8 m=49
